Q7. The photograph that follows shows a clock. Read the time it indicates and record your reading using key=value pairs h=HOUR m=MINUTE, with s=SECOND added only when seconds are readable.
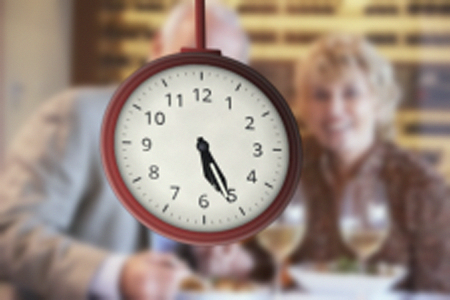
h=5 m=26
